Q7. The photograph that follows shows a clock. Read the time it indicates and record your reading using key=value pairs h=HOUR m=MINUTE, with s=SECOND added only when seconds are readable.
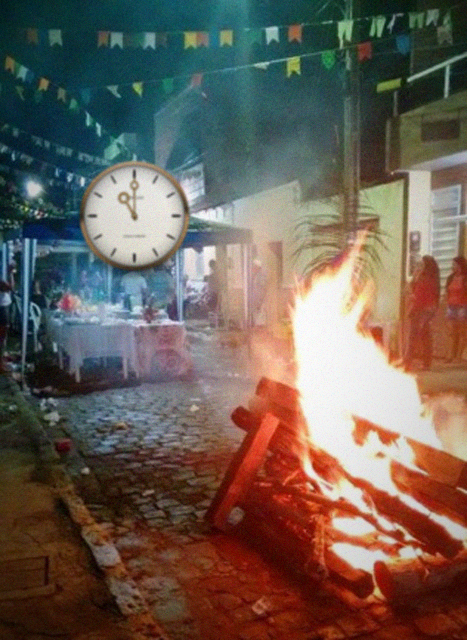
h=11 m=0
